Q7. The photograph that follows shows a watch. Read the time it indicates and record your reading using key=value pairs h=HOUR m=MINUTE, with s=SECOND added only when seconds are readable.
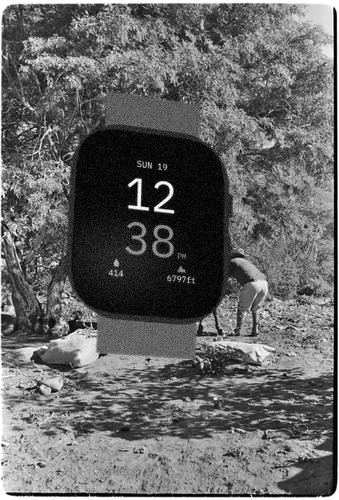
h=12 m=38
